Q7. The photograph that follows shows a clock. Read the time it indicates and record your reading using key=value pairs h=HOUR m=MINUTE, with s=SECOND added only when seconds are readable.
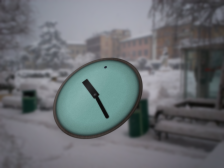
h=10 m=23
